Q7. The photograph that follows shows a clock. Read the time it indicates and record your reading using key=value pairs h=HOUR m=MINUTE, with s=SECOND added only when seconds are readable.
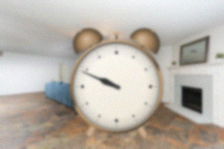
h=9 m=49
